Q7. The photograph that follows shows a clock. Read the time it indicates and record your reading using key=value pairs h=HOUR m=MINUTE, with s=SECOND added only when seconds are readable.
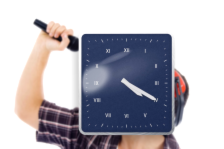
h=4 m=20
